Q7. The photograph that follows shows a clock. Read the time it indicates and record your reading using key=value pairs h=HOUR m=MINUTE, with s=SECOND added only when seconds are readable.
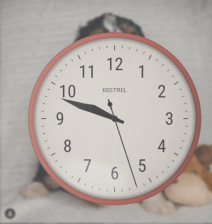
h=9 m=48 s=27
